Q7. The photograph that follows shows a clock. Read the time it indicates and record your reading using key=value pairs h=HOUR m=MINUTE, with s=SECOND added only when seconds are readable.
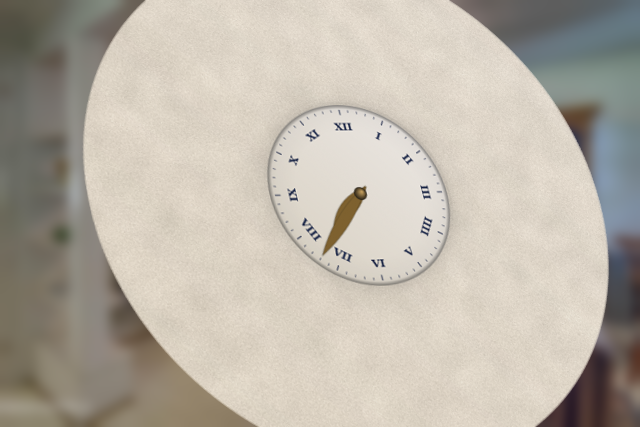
h=7 m=37
